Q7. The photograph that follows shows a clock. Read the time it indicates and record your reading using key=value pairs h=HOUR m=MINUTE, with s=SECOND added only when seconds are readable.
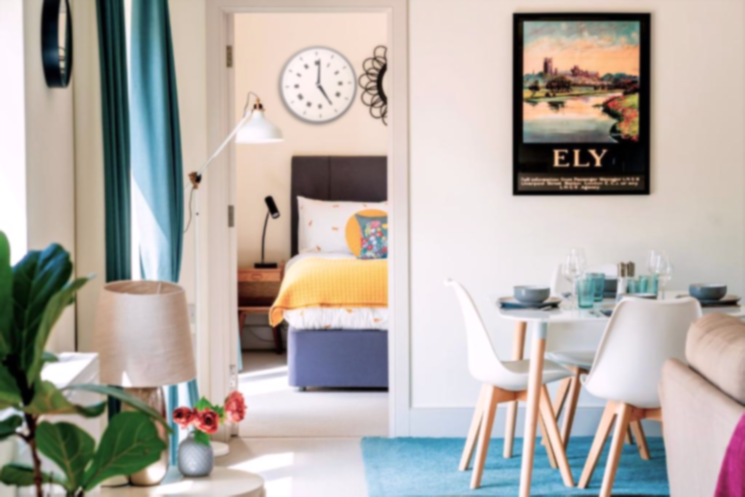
h=5 m=1
